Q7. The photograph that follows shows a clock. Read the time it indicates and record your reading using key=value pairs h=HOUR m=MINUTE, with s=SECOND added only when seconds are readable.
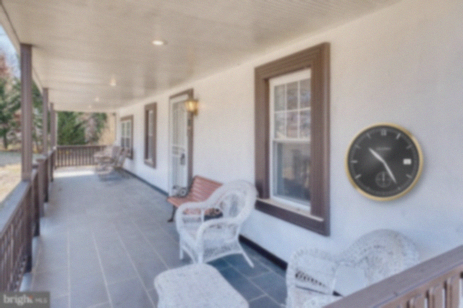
h=10 m=25
